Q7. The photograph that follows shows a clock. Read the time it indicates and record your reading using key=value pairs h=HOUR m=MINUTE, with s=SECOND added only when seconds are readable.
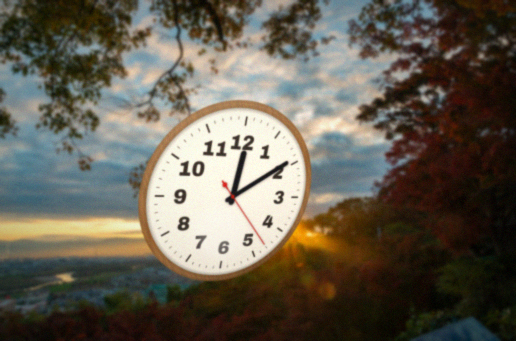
h=12 m=9 s=23
